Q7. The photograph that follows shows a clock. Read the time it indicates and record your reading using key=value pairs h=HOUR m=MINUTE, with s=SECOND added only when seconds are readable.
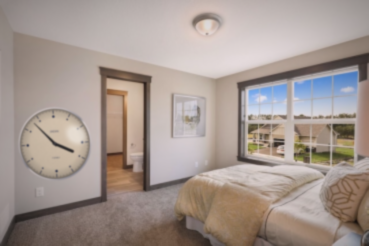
h=3 m=53
